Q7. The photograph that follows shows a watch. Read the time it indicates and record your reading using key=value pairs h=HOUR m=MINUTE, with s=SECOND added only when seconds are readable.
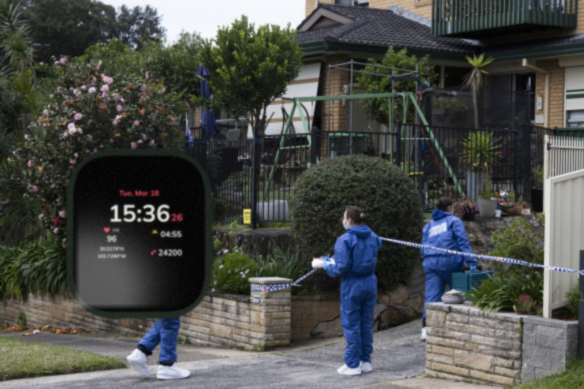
h=15 m=36
